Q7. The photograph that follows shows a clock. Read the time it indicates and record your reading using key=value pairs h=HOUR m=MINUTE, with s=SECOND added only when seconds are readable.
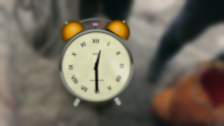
h=12 m=30
